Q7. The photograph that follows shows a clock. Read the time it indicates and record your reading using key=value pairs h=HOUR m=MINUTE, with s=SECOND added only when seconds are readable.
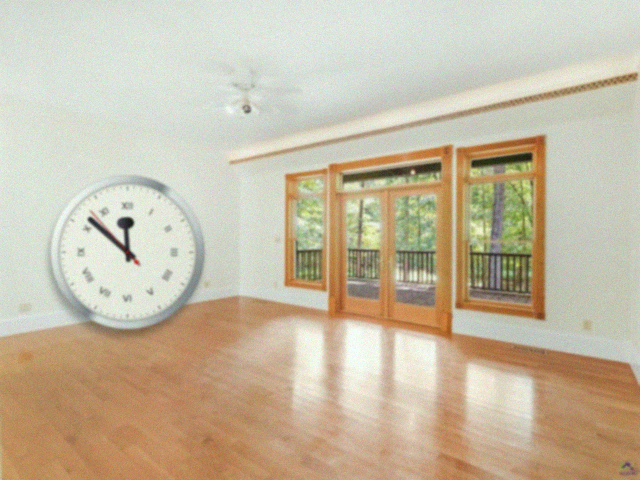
h=11 m=51 s=53
